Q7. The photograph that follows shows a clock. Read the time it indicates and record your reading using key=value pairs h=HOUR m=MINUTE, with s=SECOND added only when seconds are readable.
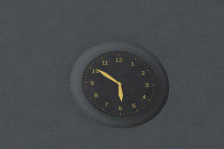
h=5 m=51
